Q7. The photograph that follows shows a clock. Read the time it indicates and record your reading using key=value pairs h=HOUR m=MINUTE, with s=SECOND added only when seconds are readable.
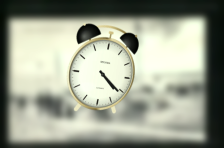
h=4 m=21
